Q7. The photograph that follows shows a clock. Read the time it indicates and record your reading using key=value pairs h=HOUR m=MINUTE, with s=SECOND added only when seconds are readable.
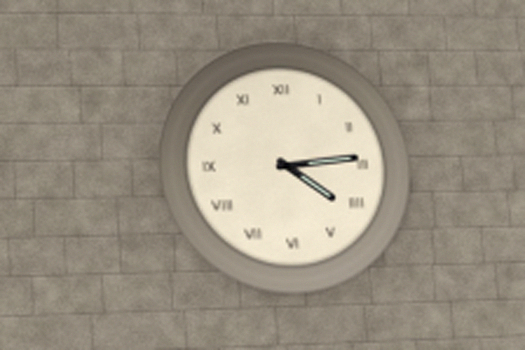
h=4 m=14
